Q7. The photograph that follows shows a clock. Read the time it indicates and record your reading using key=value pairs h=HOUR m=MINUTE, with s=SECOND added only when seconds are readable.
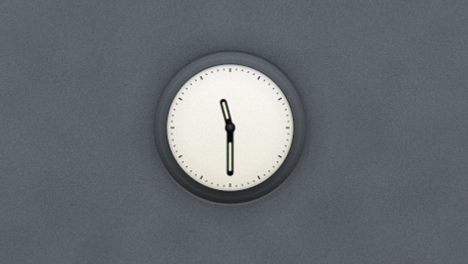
h=11 m=30
